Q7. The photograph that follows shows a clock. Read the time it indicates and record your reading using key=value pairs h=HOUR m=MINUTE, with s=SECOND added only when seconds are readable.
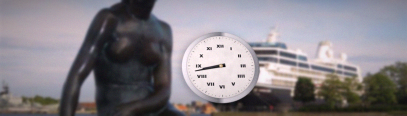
h=8 m=43
